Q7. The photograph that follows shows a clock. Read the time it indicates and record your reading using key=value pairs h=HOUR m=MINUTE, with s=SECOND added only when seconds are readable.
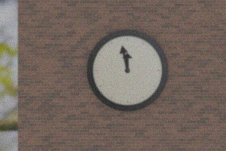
h=11 m=58
